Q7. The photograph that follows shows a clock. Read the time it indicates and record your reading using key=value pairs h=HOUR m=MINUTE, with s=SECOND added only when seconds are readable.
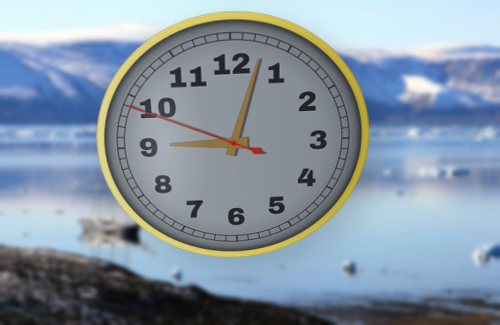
h=9 m=2 s=49
